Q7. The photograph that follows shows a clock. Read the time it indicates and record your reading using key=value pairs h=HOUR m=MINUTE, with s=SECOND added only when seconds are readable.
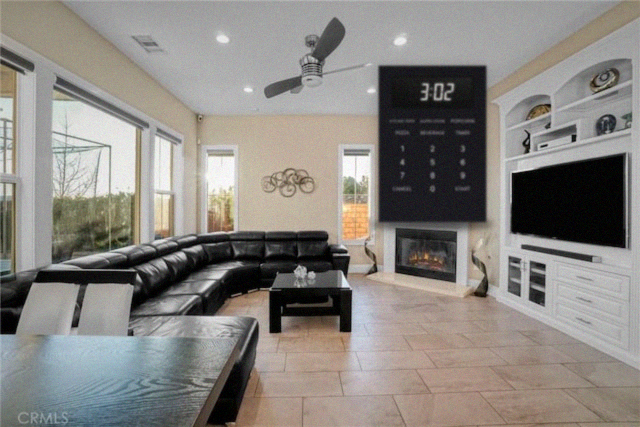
h=3 m=2
